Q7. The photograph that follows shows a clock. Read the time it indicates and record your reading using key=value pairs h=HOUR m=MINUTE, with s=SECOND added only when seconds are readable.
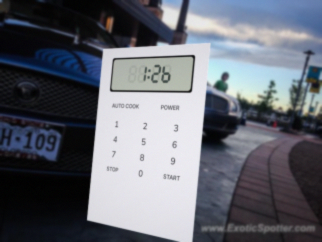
h=1 m=26
